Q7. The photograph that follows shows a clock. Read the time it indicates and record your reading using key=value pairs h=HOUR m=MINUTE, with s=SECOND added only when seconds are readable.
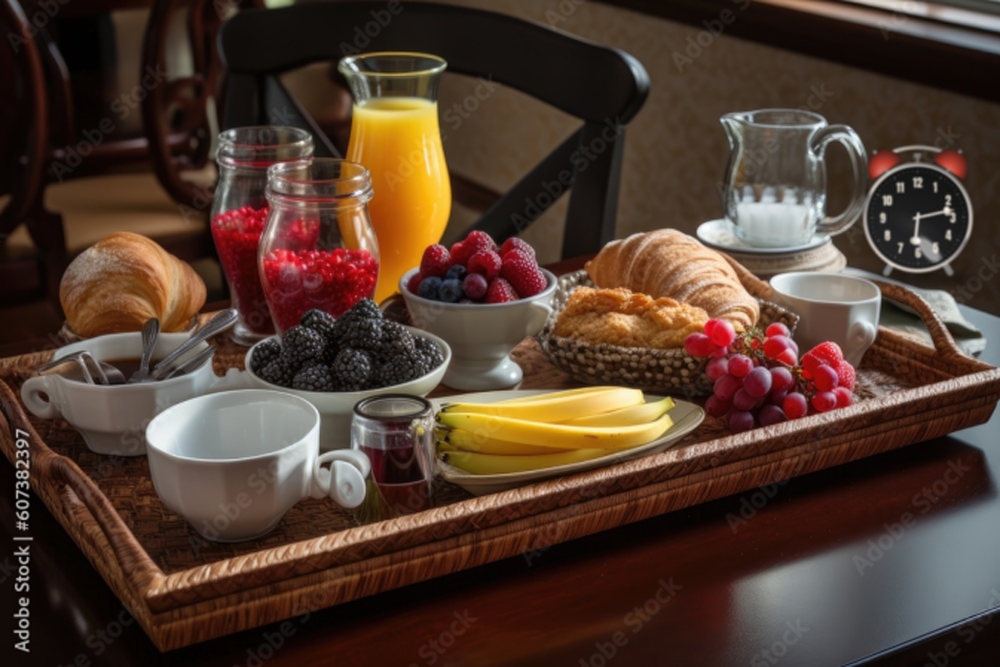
h=6 m=13
